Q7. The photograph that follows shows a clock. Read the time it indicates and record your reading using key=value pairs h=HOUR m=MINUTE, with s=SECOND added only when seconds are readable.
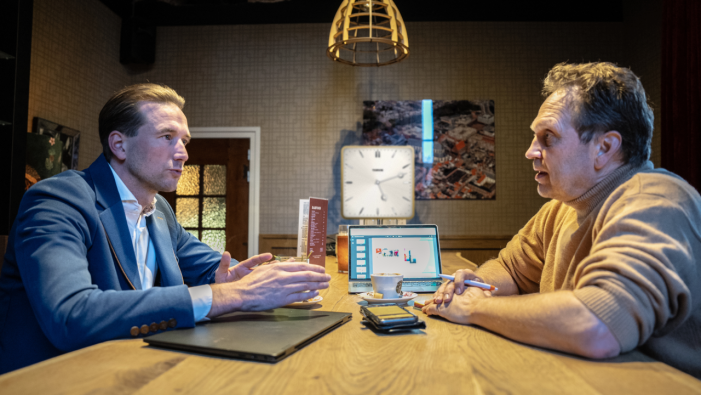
h=5 m=12
